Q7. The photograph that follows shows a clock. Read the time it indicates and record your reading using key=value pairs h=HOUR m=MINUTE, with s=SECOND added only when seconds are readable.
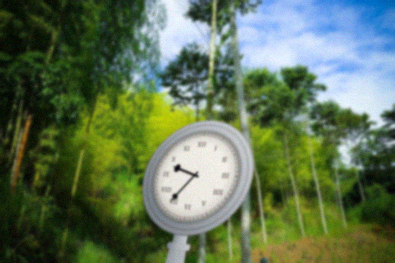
h=9 m=36
